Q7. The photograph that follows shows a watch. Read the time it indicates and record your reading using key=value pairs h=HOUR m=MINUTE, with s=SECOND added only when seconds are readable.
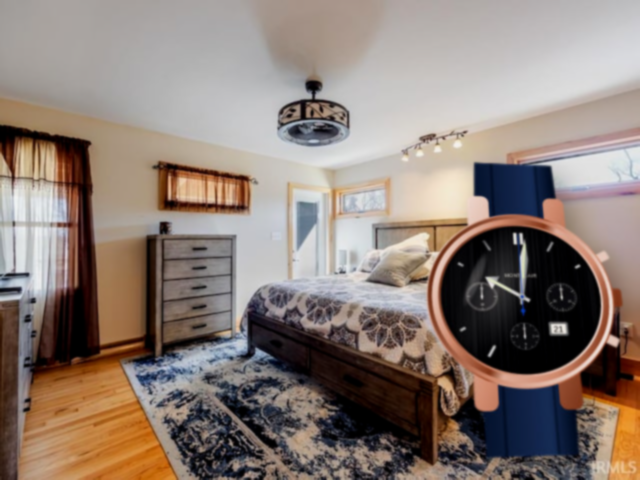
h=10 m=1
